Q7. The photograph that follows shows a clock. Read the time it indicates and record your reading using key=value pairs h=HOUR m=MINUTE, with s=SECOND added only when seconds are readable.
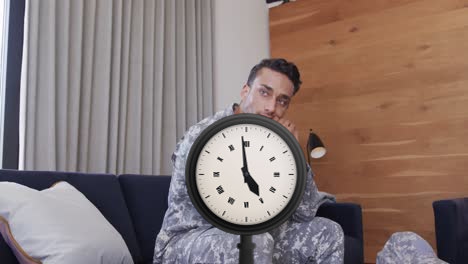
h=4 m=59
